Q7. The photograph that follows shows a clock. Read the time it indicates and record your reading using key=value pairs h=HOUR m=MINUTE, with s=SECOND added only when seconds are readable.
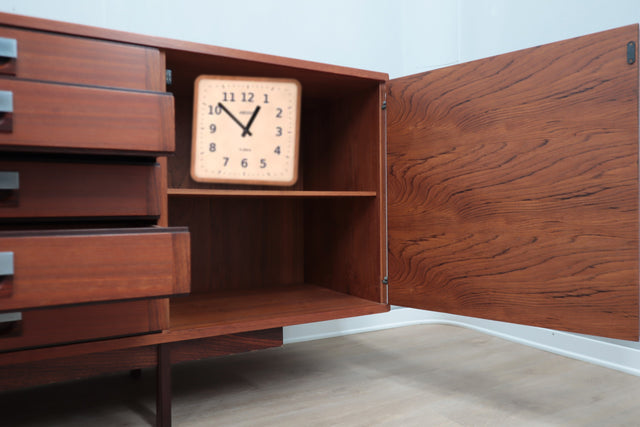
h=12 m=52
